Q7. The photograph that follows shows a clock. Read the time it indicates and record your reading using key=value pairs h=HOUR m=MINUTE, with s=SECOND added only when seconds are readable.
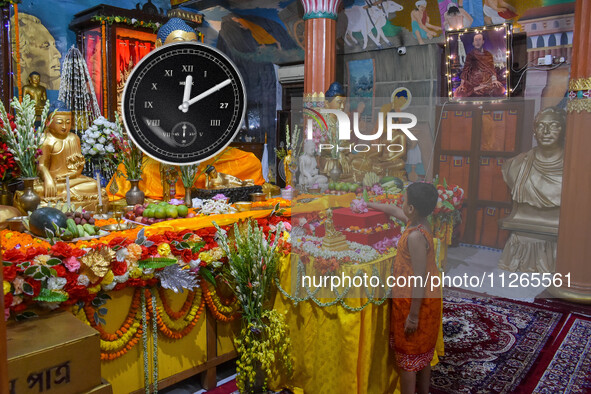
h=12 m=10
